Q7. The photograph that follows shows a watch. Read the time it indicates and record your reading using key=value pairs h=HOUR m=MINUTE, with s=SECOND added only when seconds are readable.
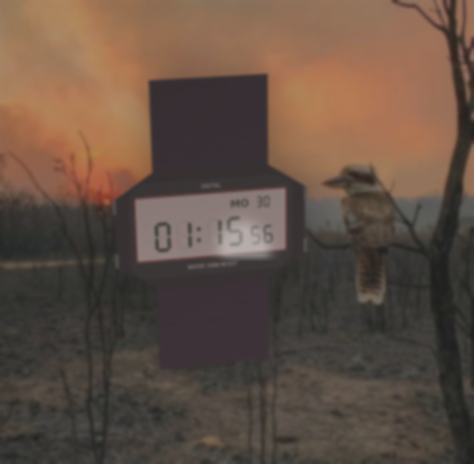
h=1 m=15 s=56
